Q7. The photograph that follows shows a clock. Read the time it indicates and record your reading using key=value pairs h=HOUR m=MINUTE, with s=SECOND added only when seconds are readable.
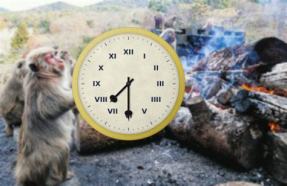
h=7 m=30
